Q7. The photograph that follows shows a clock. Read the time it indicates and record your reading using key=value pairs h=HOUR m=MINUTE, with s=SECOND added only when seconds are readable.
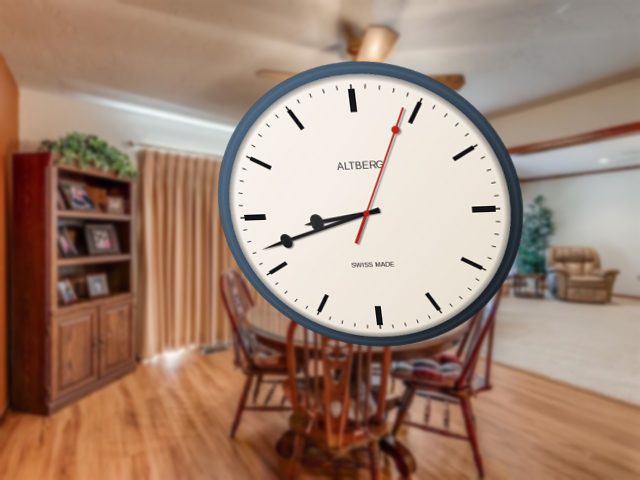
h=8 m=42 s=4
